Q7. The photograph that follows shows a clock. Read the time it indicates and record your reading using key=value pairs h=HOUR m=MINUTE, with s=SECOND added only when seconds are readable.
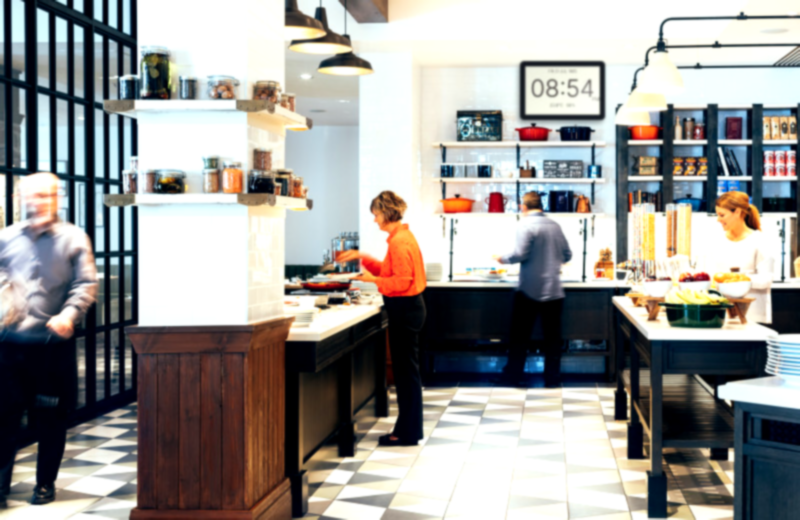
h=8 m=54
